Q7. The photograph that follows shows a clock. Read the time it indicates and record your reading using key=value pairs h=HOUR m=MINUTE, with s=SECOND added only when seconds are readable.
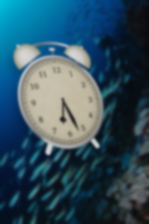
h=6 m=27
